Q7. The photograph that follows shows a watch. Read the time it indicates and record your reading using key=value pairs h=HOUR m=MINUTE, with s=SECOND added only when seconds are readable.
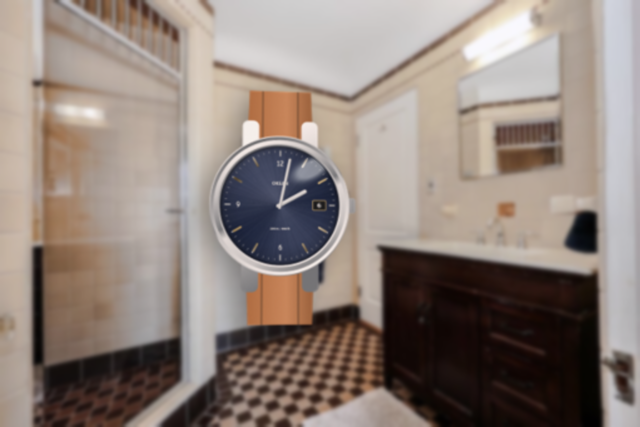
h=2 m=2
